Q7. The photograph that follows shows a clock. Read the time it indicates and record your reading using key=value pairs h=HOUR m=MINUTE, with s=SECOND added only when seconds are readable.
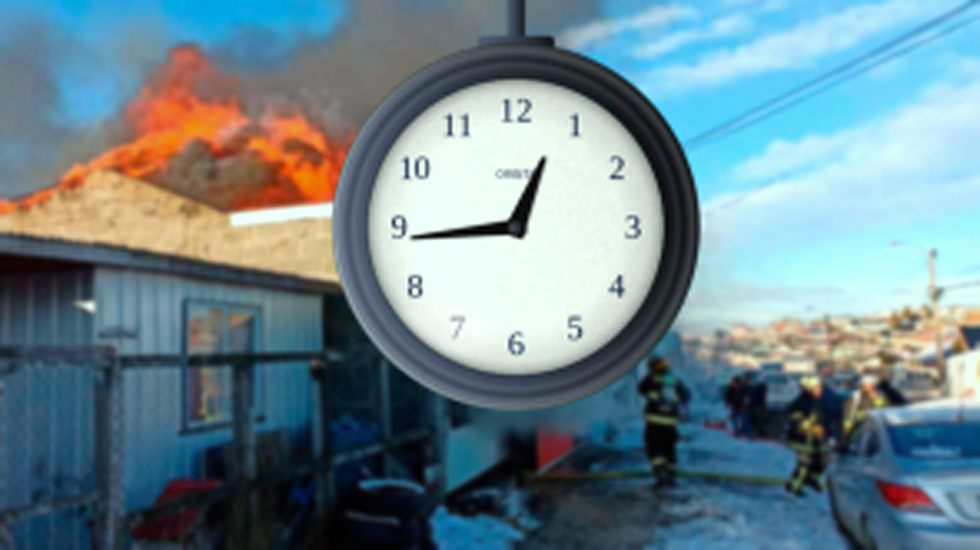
h=12 m=44
